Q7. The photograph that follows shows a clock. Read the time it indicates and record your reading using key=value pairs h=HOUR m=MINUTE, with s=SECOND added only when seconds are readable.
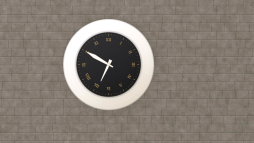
h=6 m=50
